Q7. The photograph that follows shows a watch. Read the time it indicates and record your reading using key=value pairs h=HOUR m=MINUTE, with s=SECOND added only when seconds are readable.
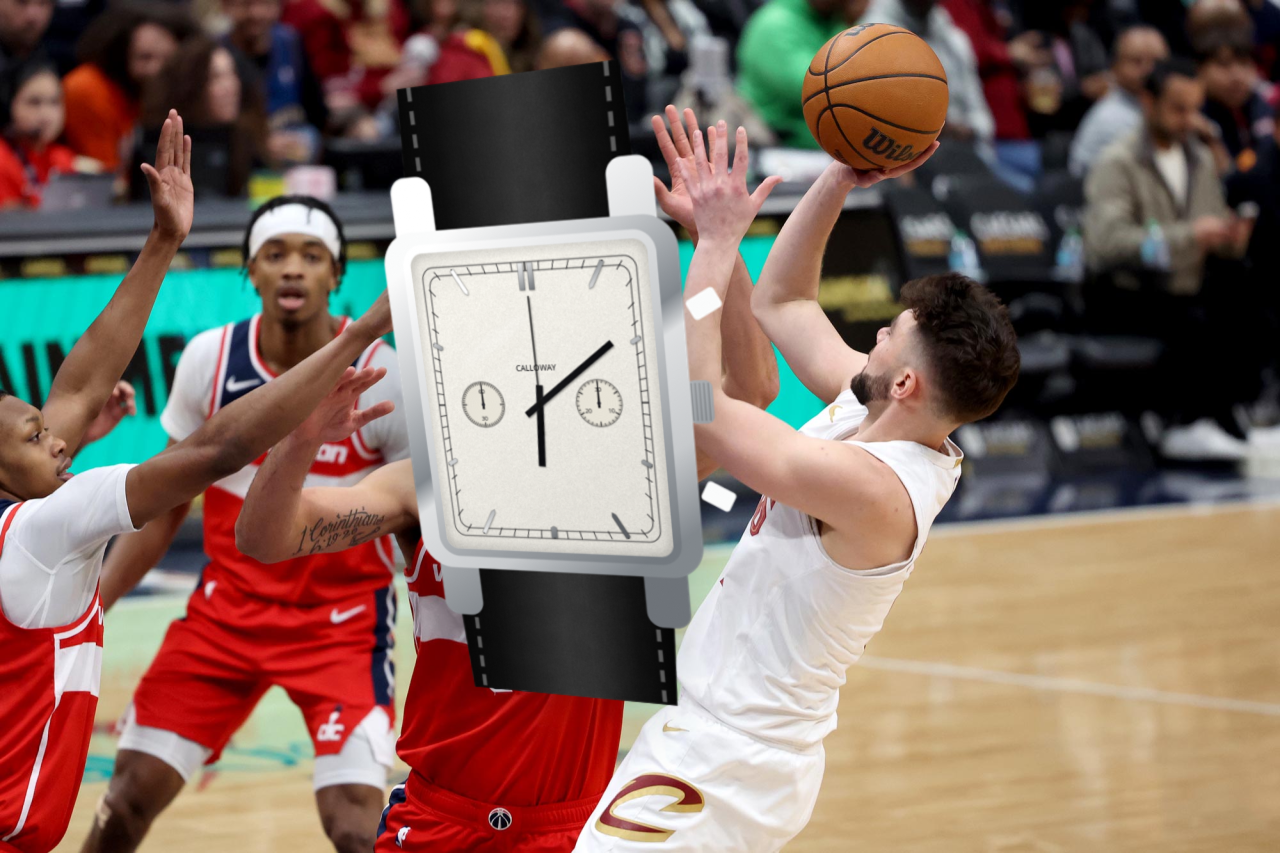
h=6 m=9
